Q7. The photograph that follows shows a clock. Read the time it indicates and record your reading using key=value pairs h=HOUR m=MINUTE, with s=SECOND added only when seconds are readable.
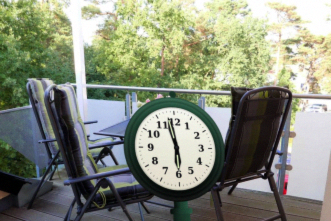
h=5 m=58
